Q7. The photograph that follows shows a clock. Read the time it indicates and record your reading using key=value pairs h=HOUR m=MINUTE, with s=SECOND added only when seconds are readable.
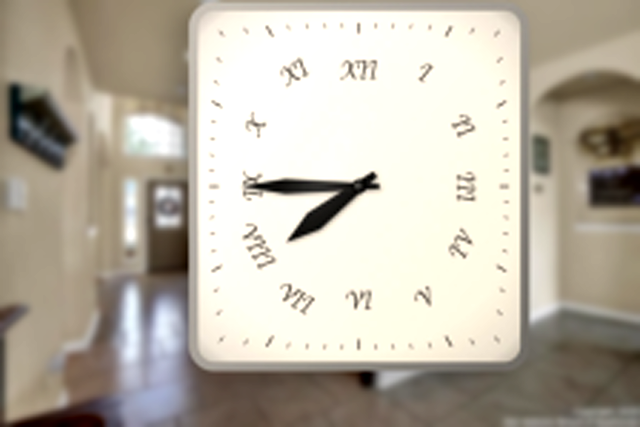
h=7 m=45
